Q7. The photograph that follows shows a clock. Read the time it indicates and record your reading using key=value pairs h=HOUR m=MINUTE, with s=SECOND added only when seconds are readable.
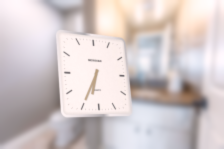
h=6 m=35
